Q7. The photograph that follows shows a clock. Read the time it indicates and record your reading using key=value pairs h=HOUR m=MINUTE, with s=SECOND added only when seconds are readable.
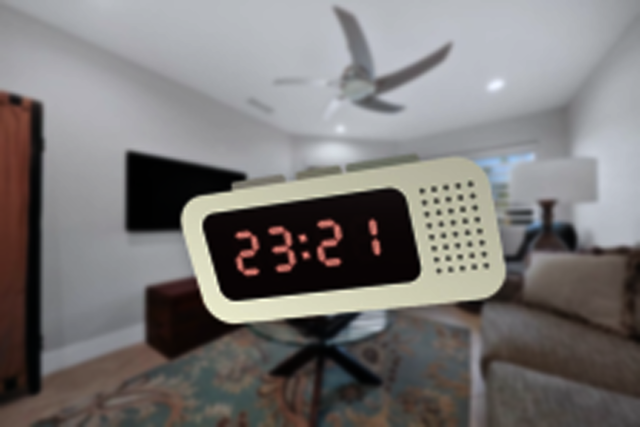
h=23 m=21
